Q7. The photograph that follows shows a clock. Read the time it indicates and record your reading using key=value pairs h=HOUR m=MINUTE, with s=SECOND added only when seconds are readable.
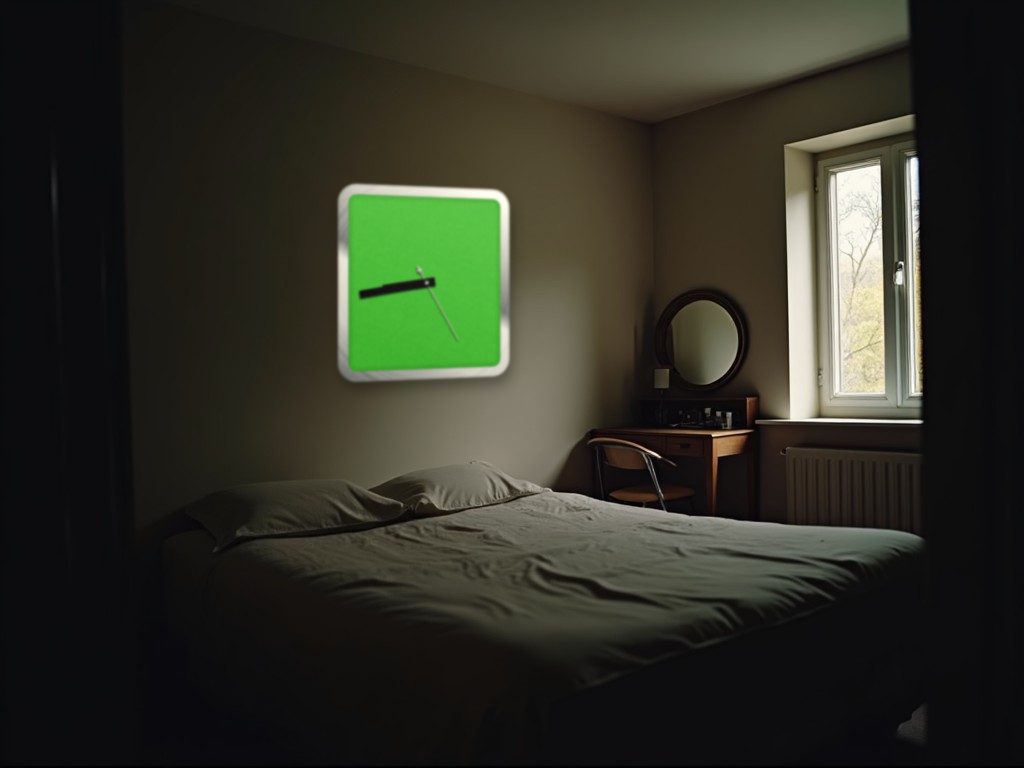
h=8 m=43 s=25
